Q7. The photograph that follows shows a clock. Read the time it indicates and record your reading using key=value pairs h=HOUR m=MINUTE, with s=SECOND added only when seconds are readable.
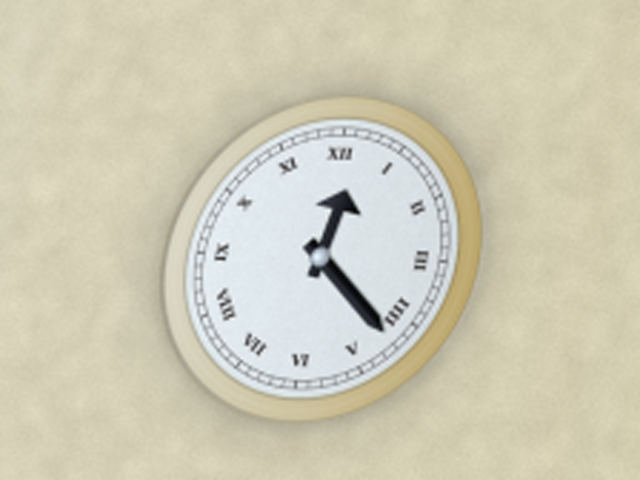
h=12 m=22
